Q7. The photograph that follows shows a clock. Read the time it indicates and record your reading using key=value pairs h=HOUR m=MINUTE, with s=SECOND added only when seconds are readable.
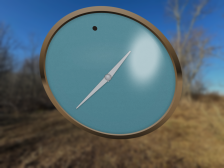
h=1 m=39
